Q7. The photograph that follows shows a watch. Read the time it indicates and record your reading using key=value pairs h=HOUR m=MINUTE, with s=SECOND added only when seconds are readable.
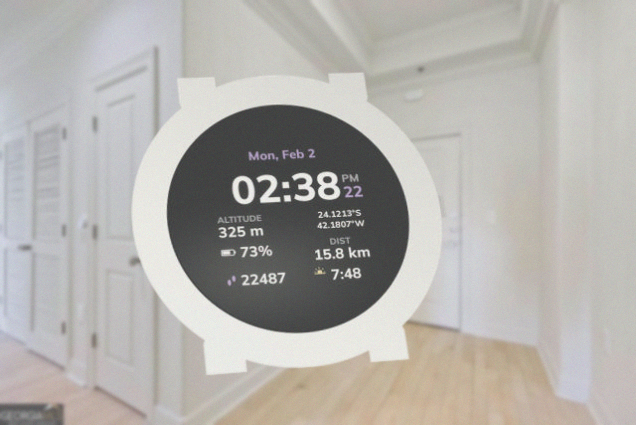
h=2 m=38 s=22
